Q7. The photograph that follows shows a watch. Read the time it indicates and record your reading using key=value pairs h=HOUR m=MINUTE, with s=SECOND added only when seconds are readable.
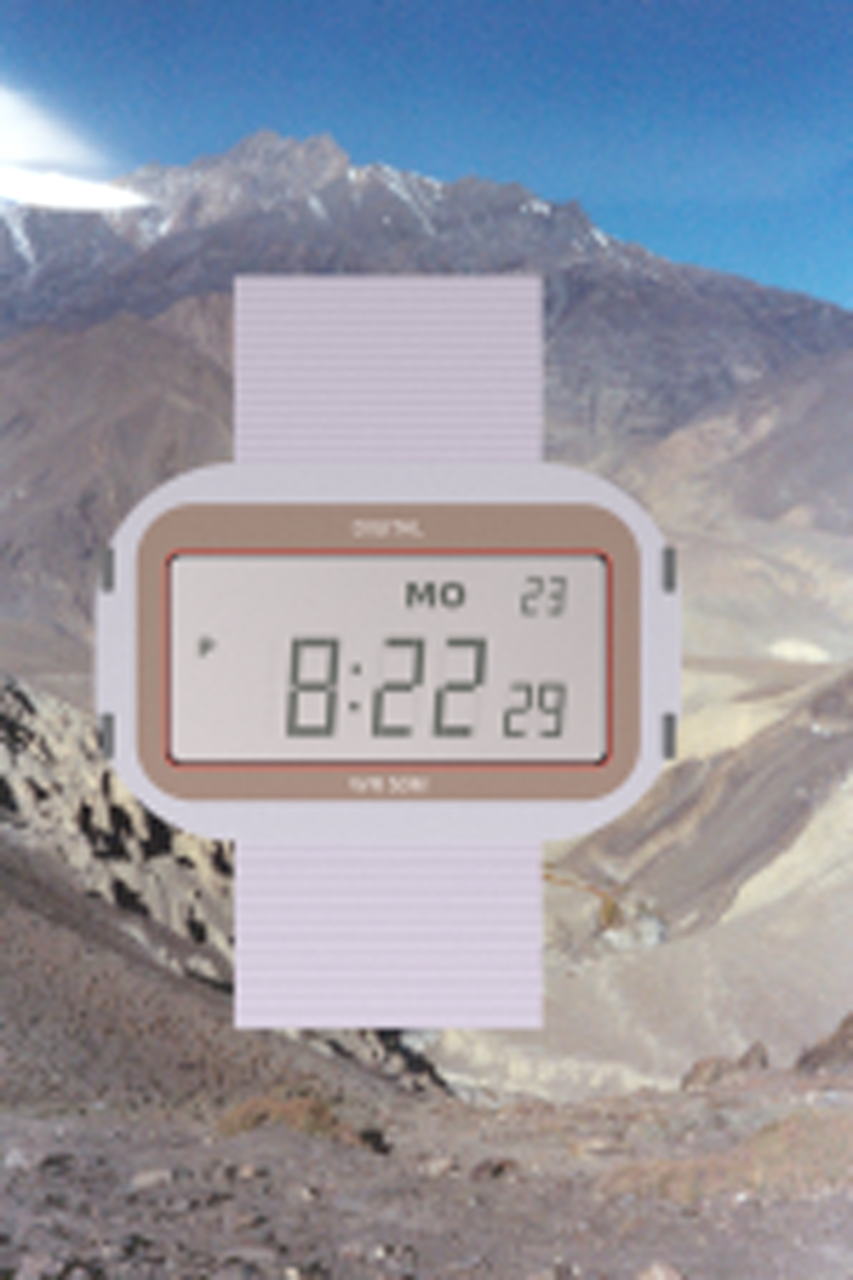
h=8 m=22 s=29
